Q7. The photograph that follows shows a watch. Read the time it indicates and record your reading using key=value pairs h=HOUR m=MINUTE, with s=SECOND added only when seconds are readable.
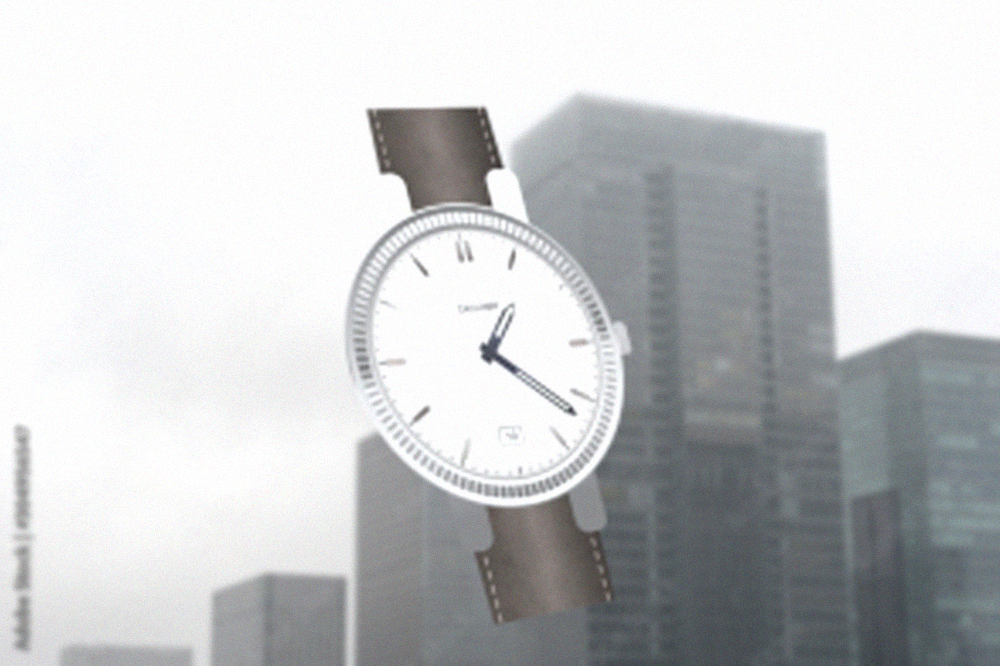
h=1 m=22
